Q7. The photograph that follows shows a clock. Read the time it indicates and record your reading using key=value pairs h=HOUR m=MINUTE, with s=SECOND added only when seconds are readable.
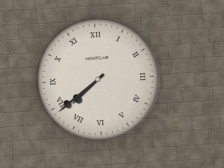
h=7 m=39
